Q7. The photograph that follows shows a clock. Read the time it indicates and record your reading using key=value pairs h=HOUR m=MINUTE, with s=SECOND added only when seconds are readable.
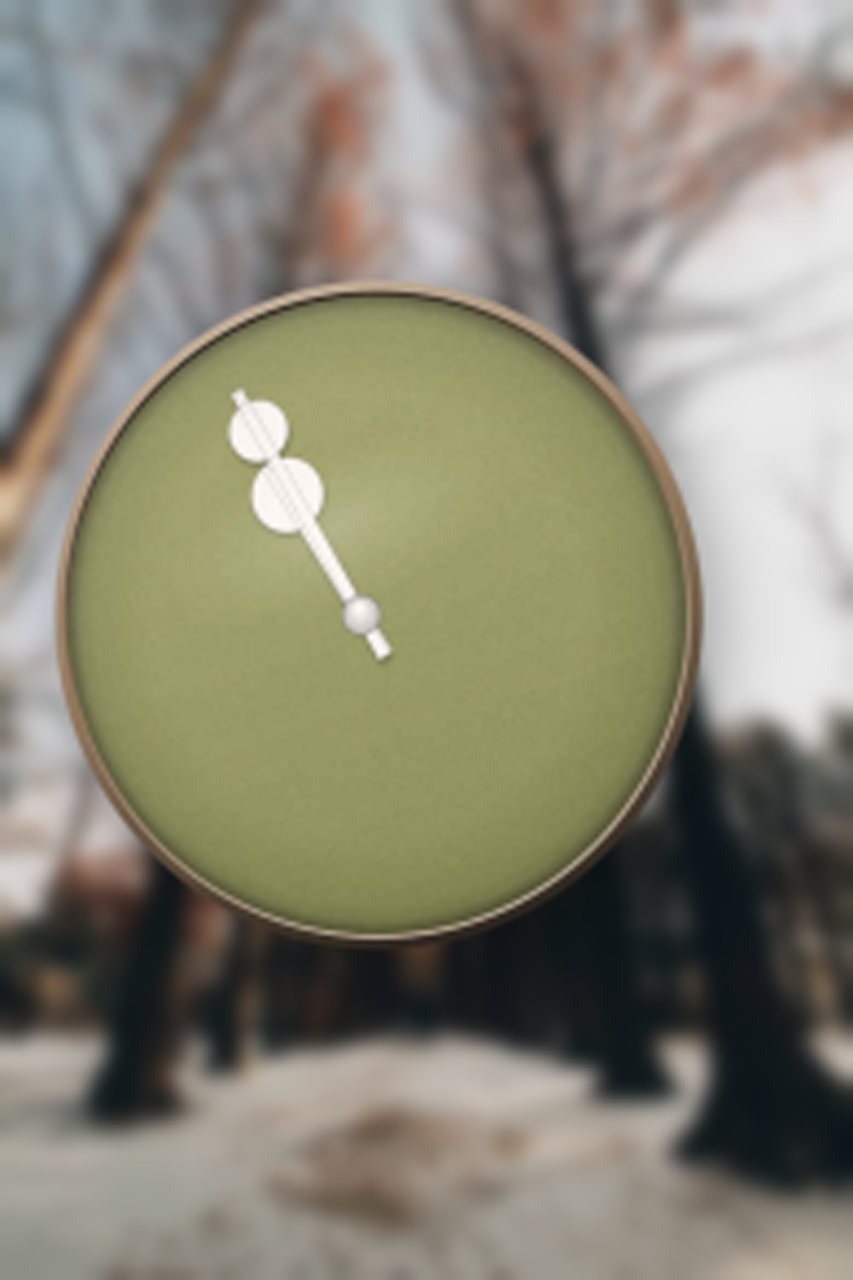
h=10 m=55
